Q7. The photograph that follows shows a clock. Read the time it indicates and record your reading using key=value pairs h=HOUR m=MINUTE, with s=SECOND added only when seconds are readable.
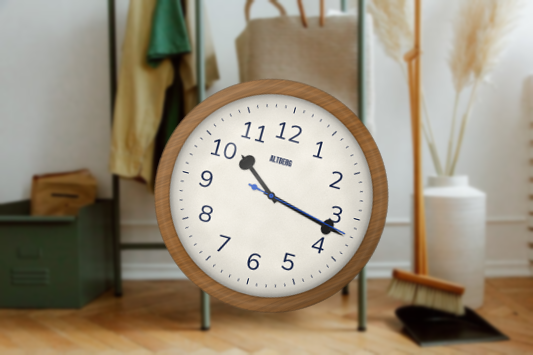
h=10 m=17 s=17
